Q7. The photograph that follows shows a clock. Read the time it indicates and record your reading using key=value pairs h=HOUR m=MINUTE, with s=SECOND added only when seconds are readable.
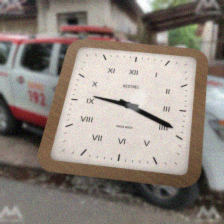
h=9 m=19
